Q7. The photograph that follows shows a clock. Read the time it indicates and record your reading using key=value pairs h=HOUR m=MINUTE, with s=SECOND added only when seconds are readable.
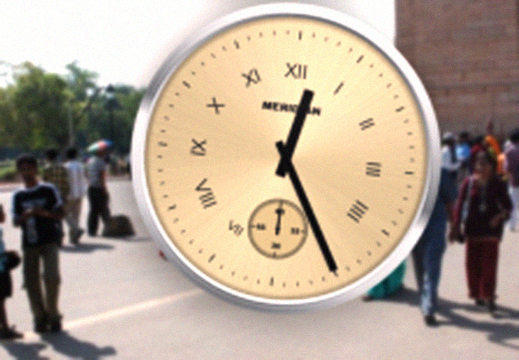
h=12 m=25
